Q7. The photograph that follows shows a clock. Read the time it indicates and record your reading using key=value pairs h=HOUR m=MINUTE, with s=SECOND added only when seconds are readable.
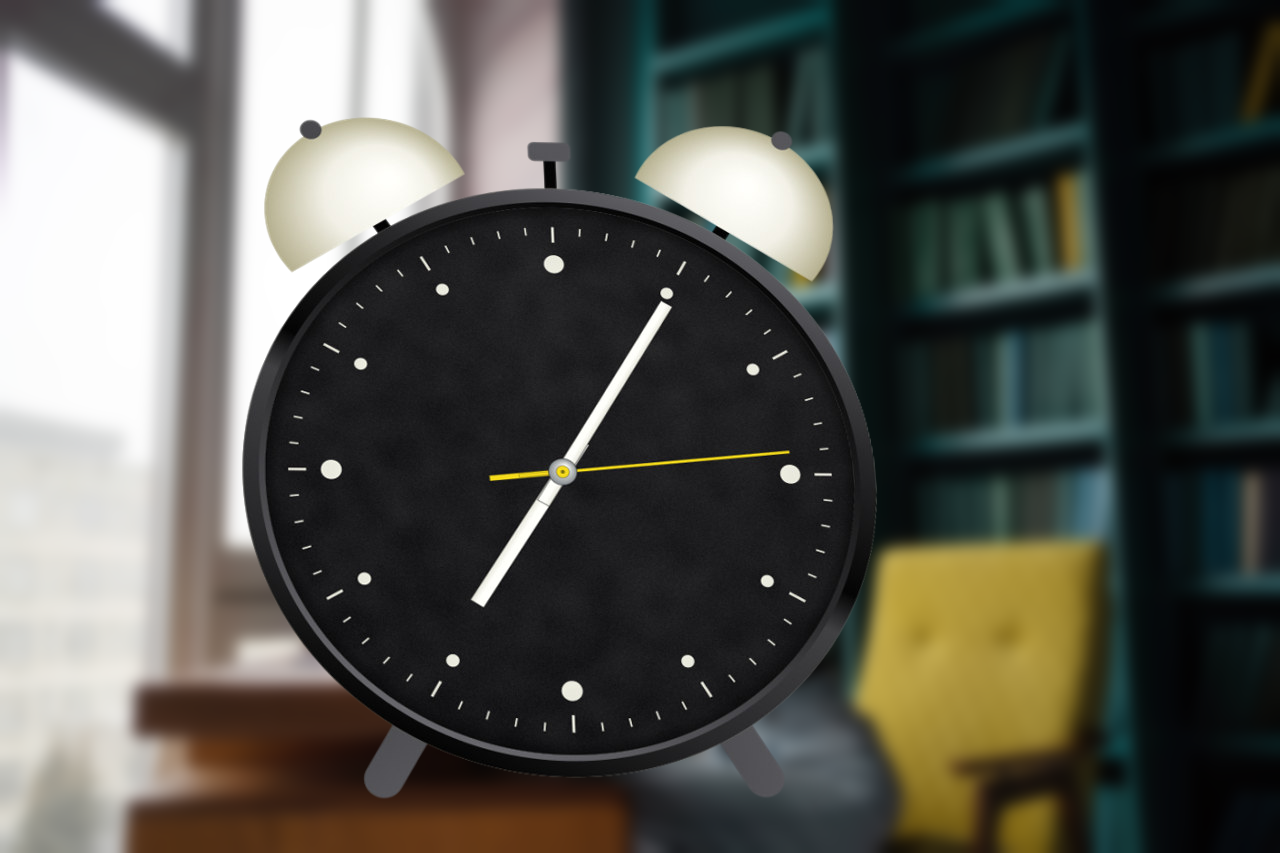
h=7 m=5 s=14
